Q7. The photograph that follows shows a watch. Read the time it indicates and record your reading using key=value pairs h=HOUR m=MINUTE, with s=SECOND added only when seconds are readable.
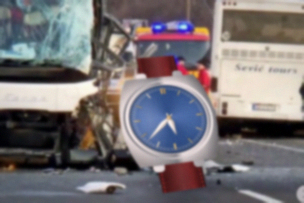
h=5 m=38
